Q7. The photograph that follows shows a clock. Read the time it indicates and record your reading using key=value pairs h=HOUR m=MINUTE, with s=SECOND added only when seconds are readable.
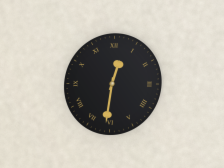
h=12 m=31
